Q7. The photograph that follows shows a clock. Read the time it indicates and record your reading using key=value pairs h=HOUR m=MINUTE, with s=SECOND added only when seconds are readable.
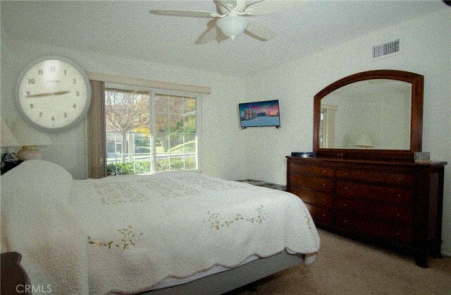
h=2 m=44
